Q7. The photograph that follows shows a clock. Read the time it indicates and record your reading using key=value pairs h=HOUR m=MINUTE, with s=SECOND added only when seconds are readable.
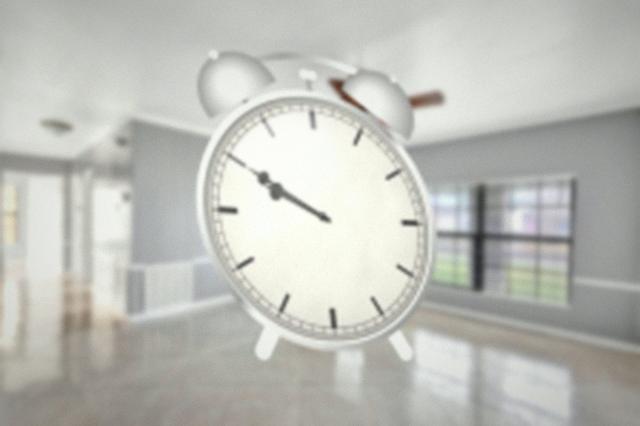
h=9 m=50
